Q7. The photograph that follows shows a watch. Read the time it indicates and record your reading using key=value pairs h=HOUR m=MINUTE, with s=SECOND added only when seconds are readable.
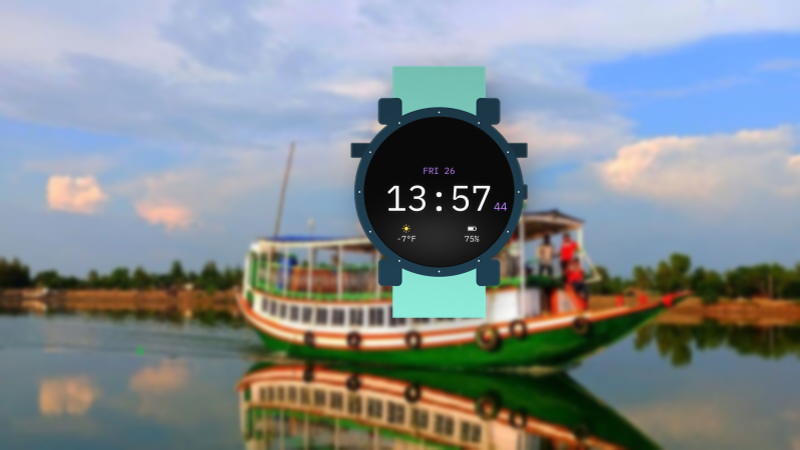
h=13 m=57 s=44
